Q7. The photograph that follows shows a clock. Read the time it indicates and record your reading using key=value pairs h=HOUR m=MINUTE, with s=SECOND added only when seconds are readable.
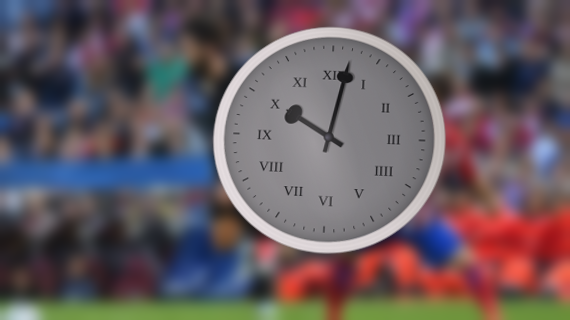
h=10 m=2
